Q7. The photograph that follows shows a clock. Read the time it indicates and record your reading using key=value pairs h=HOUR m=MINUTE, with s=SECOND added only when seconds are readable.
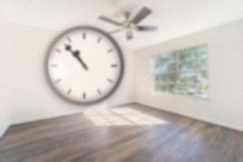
h=10 m=53
